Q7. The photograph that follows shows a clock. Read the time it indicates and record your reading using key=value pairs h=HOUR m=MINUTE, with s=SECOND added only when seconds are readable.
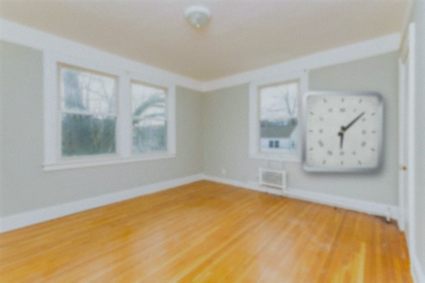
h=6 m=8
